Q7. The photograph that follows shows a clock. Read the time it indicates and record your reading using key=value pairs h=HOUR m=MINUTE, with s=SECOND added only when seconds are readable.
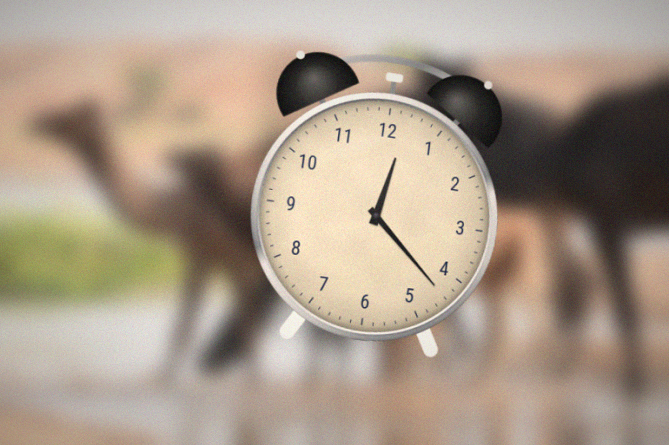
h=12 m=22
